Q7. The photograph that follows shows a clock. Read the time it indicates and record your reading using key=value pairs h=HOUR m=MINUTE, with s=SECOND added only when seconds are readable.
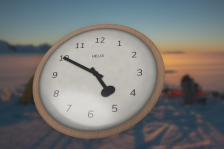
h=4 m=50
